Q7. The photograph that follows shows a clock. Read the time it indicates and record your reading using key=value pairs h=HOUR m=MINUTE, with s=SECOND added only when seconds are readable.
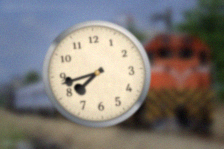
h=7 m=43
